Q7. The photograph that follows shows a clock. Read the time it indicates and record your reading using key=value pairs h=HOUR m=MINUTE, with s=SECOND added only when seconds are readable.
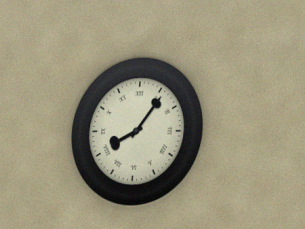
h=8 m=6
